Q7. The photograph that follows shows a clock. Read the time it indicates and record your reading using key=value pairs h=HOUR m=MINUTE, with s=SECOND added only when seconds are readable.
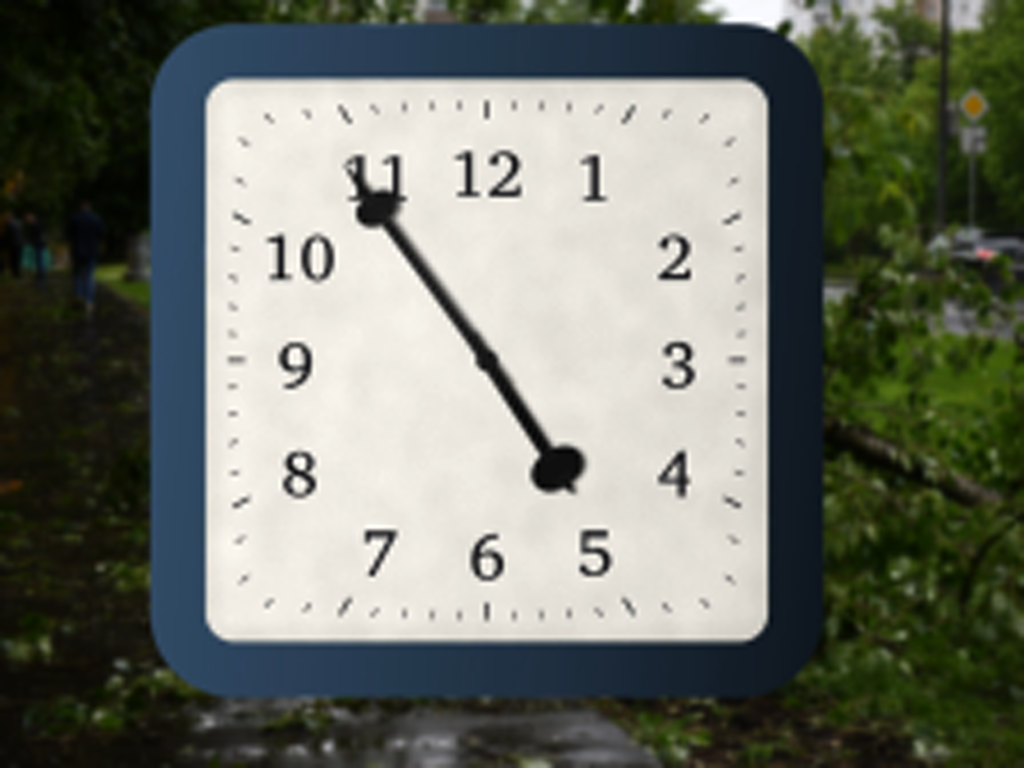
h=4 m=54
